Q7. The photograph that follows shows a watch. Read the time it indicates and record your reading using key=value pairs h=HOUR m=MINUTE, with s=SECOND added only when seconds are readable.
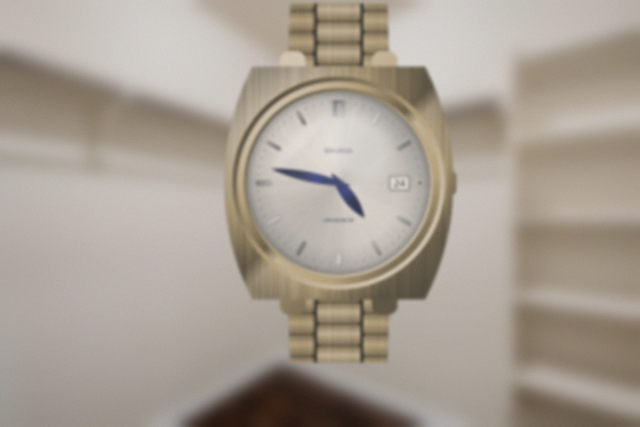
h=4 m=47
